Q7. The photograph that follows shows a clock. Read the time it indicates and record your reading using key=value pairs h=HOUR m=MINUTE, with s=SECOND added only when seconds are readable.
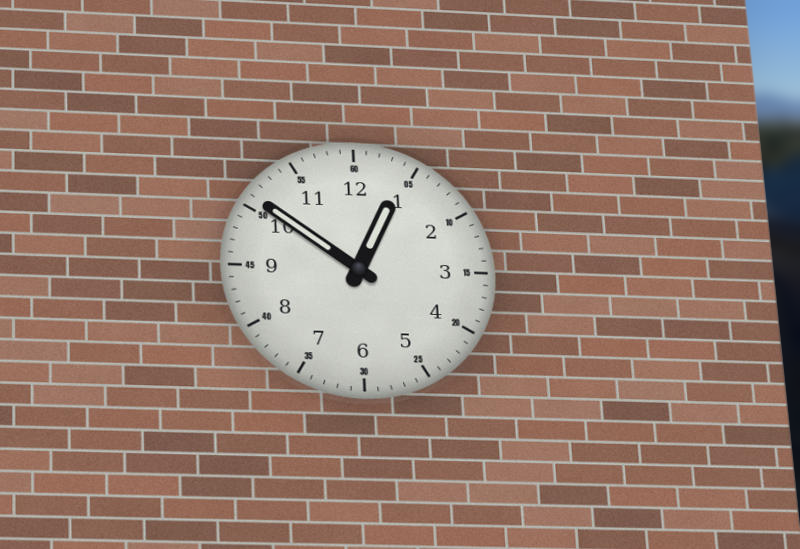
h=12 m=51
